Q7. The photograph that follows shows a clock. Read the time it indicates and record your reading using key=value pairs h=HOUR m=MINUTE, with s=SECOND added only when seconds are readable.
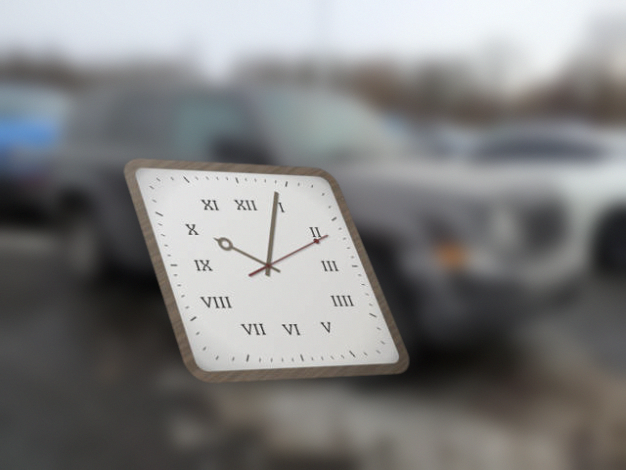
h=10 m=4 s=11
